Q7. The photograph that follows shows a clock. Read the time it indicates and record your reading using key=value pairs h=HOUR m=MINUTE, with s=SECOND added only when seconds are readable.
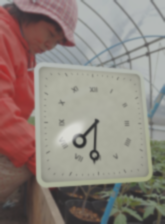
h=7 m=31
